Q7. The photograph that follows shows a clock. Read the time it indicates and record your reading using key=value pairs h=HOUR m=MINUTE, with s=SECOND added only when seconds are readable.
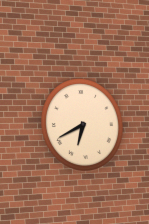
h=6 m=41
